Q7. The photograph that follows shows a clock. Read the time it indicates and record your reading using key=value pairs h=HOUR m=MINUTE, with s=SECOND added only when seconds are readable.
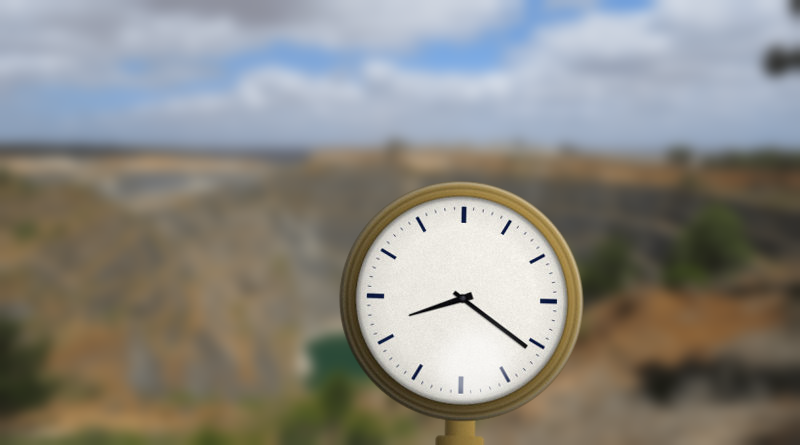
h=8 m=21
